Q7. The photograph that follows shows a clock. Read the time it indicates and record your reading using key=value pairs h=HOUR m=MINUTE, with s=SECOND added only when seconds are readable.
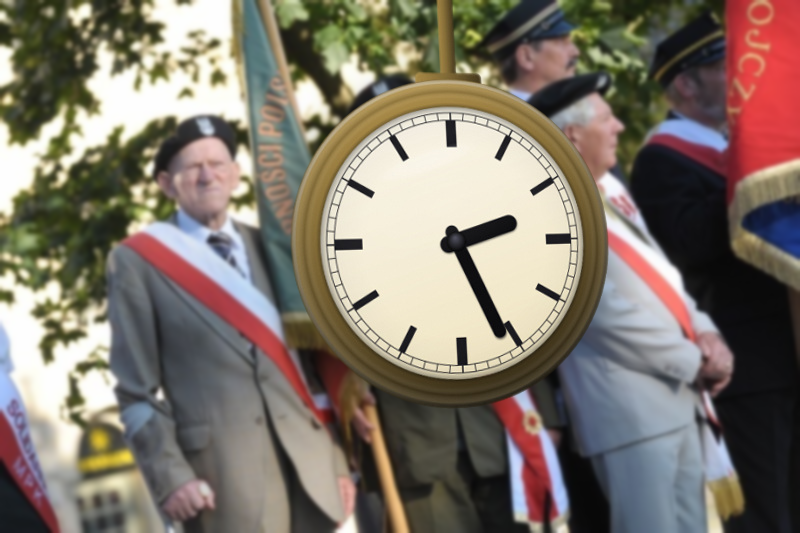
h=2 m=26
